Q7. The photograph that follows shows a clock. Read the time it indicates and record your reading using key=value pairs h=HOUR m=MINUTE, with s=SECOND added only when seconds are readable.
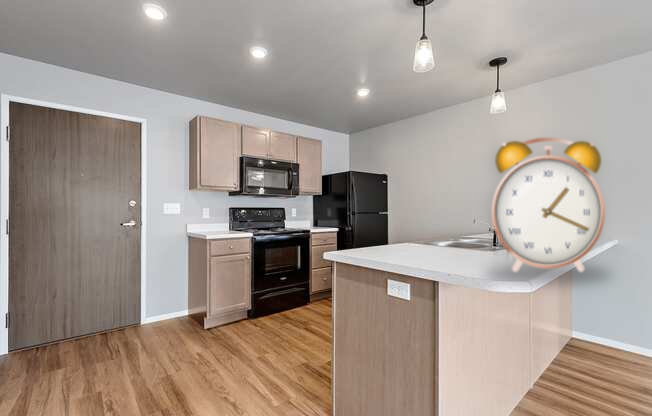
h=1 m=19
